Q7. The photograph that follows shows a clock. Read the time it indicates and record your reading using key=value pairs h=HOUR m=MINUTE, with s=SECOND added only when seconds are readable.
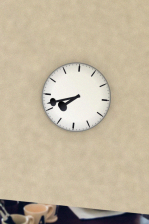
h=7 m=42
